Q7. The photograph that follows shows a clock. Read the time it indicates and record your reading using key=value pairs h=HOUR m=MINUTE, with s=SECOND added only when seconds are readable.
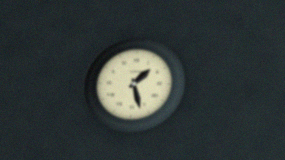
h=1 m=27
